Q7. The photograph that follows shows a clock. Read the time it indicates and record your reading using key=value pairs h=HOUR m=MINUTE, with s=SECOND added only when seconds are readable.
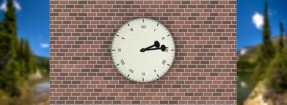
h=2 m=14
